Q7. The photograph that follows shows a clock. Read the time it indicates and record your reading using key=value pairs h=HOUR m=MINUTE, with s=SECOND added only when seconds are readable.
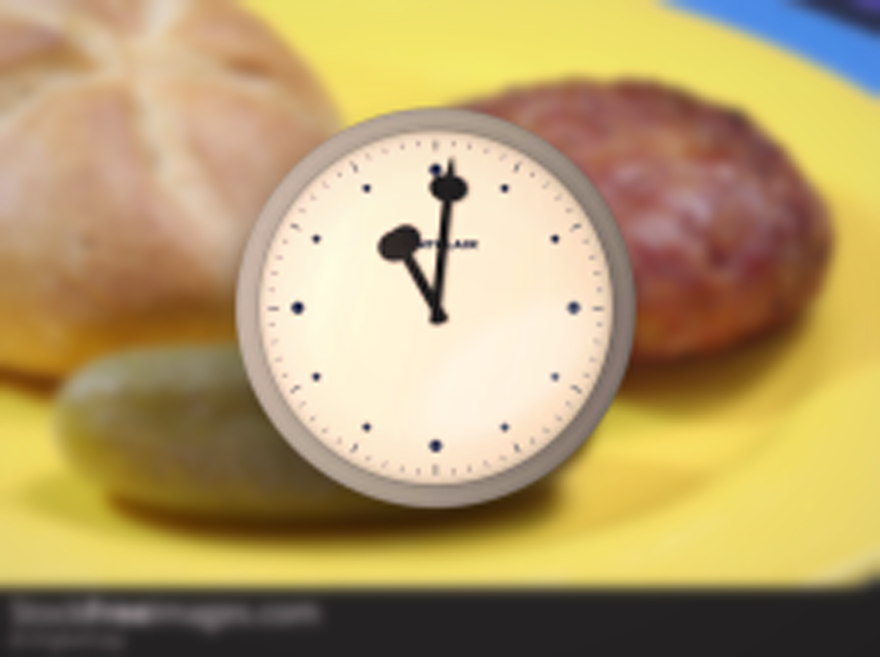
h=11 m=1
